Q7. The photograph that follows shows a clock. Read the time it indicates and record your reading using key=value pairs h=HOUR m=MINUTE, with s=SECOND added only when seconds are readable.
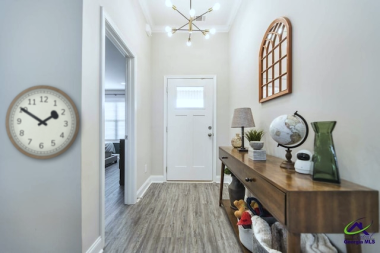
h=1 m=50
